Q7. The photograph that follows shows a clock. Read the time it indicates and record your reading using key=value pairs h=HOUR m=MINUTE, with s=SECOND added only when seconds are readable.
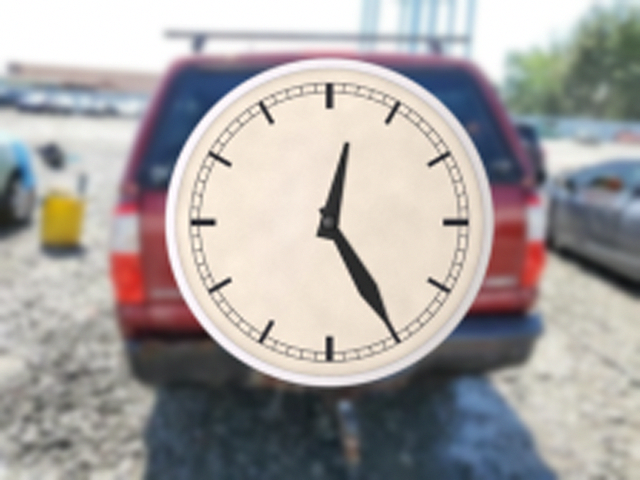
h=12 m=25
